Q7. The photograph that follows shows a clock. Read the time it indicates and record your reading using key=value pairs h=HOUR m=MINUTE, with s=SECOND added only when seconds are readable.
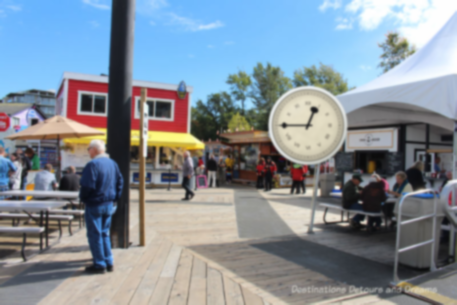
h=12 m=45
